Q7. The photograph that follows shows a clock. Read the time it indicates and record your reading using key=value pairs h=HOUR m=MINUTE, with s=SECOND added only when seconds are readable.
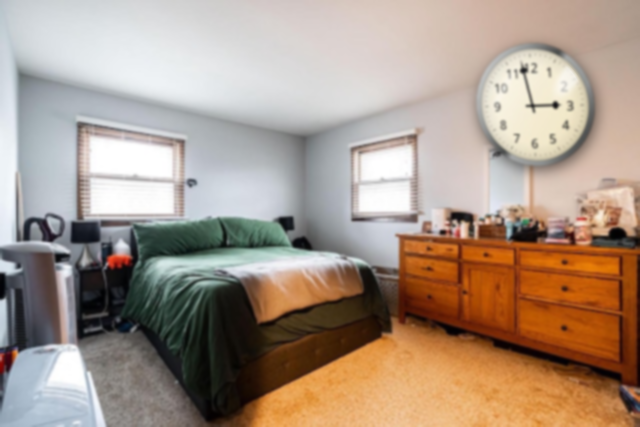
h=2 m=58
